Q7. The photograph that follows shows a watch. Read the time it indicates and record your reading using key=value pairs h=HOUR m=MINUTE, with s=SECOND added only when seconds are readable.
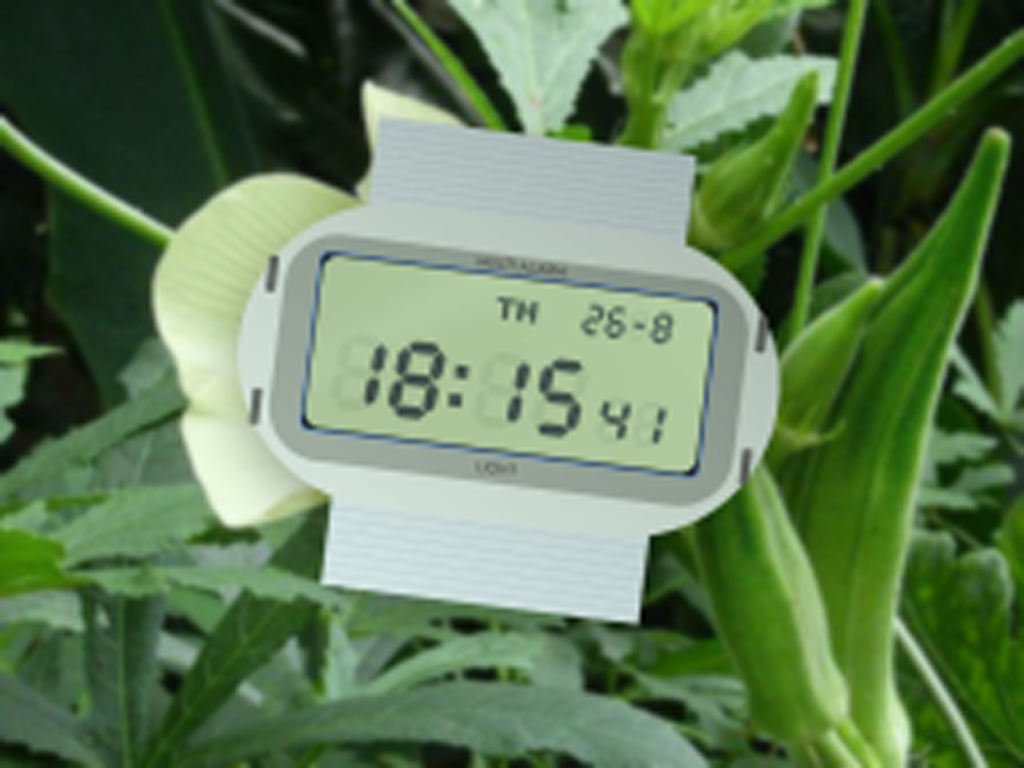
h=18 m=15 s=41
